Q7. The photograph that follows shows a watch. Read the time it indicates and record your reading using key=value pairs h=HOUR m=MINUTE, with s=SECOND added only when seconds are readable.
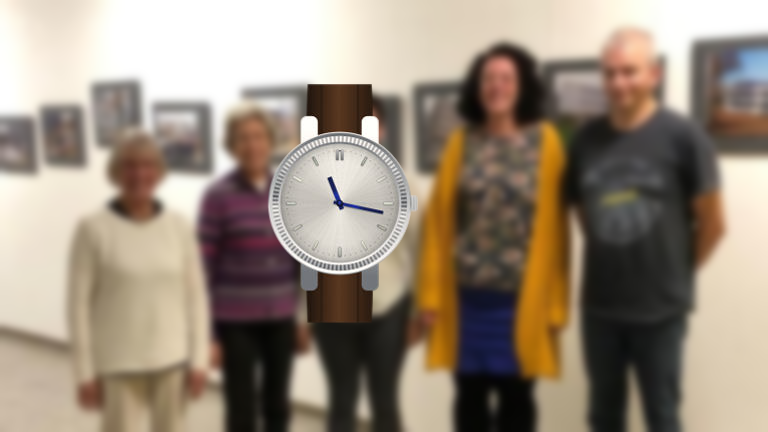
h=11 m=17
